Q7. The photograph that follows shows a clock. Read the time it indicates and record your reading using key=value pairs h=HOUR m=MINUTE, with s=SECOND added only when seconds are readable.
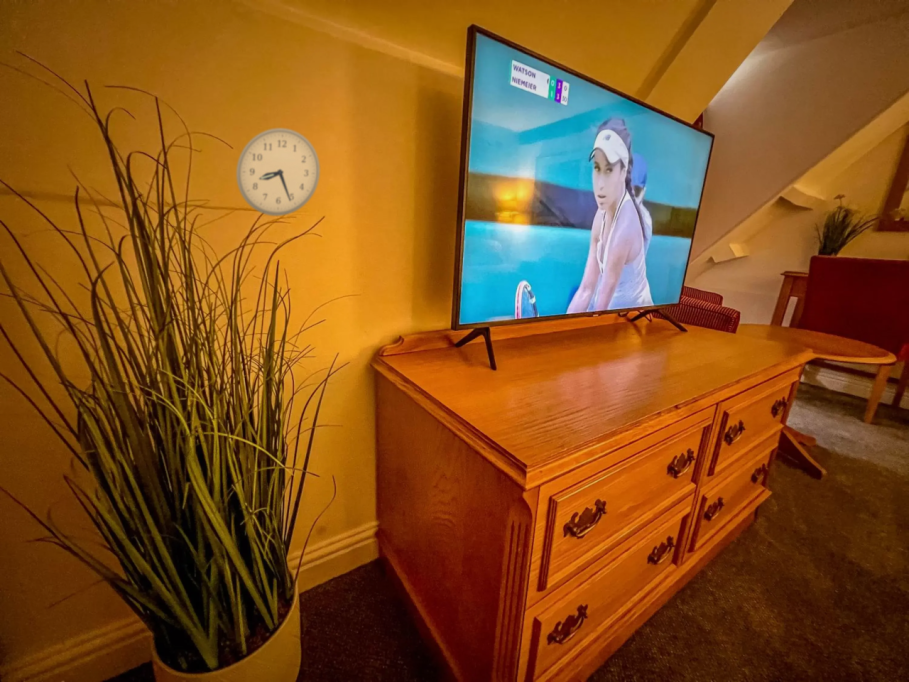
h=8 m=26
